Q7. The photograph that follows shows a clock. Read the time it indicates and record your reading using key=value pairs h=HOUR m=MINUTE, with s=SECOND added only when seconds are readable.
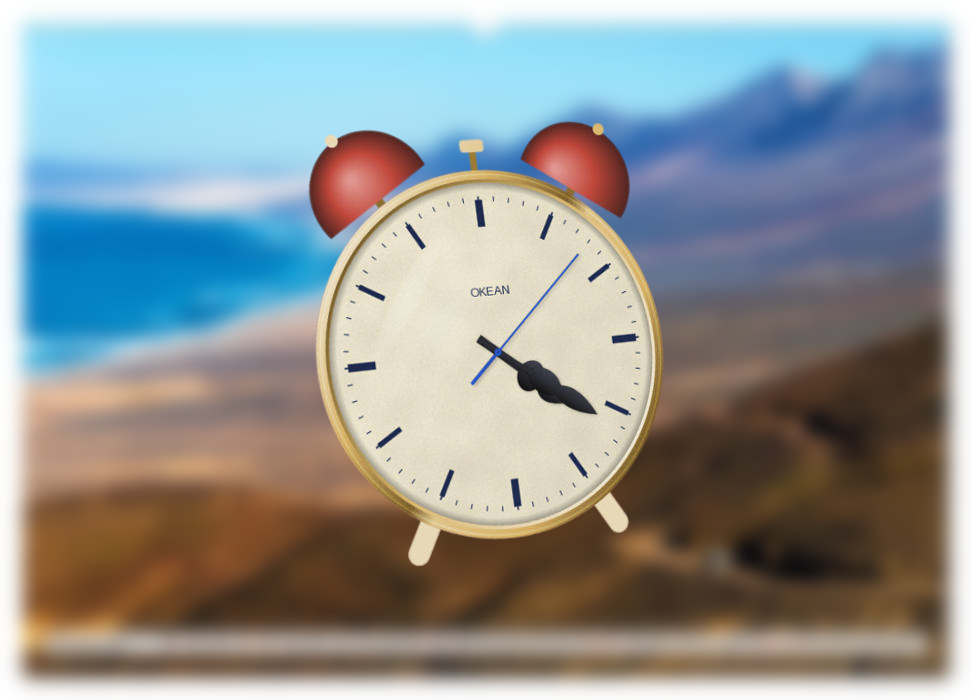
h=4 m=21 s=8
